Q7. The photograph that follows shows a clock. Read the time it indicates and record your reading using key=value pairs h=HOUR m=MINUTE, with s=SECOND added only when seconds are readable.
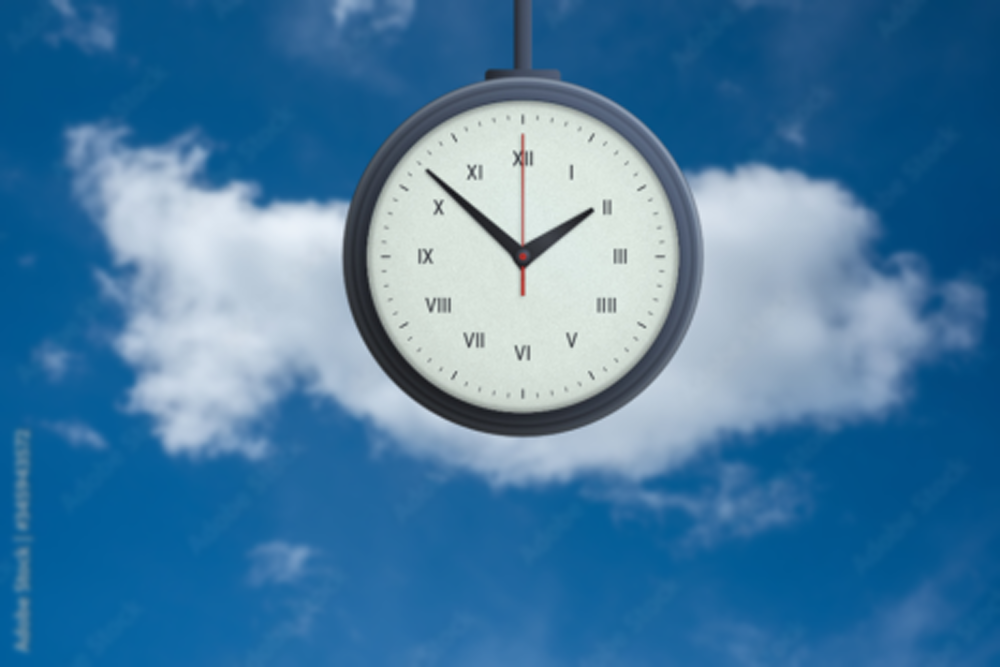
h=1 m=52 s=0
